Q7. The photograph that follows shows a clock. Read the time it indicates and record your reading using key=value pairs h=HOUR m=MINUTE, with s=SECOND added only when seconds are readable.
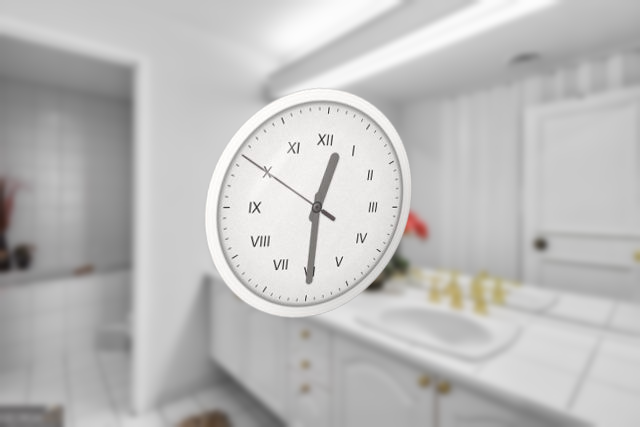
h=12 m=29 s=50
